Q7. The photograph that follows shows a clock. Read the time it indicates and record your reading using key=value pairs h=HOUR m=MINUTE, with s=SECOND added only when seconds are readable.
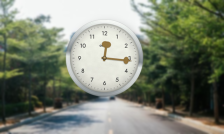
h=12 m=16
